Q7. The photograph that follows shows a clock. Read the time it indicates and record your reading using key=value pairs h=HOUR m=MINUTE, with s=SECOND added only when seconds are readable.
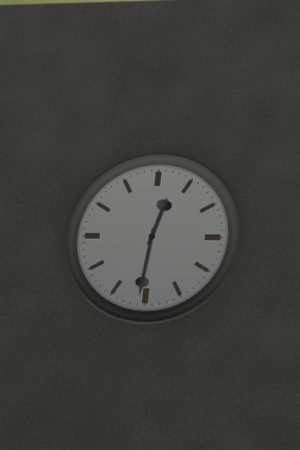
h=12 m=31
